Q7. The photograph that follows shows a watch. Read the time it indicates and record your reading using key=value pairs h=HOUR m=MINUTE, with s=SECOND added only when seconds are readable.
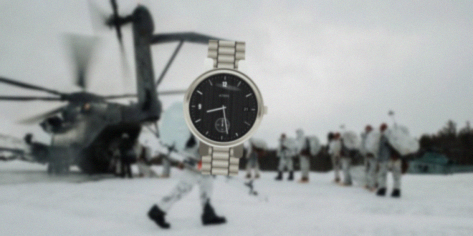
h=8 m=28
